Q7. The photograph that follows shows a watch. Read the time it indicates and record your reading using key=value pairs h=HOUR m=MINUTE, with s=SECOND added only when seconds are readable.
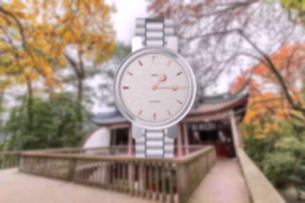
h=1 m=15
